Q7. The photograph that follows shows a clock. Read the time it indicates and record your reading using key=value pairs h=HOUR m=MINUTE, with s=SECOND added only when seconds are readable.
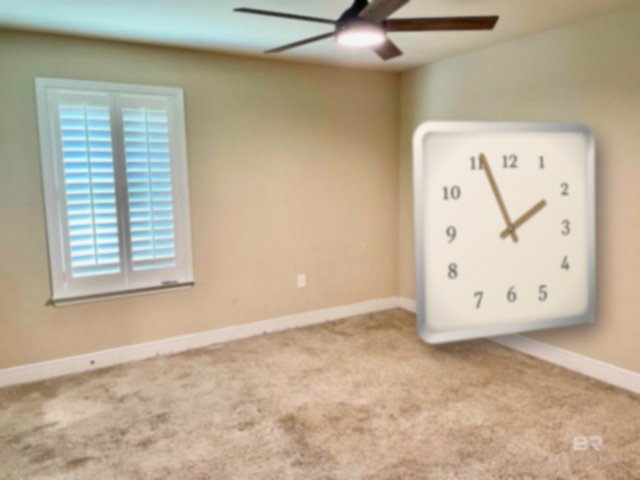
h=1 m=56
